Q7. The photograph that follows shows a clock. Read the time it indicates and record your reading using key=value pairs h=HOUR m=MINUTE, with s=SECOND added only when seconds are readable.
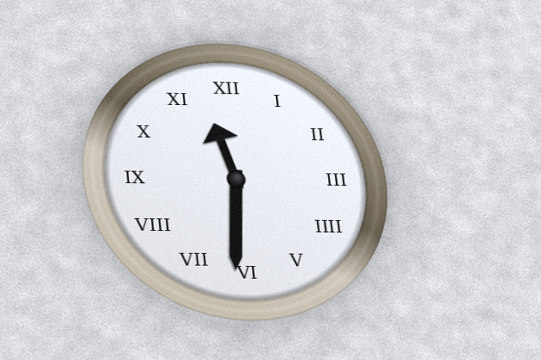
h=11 m=31
